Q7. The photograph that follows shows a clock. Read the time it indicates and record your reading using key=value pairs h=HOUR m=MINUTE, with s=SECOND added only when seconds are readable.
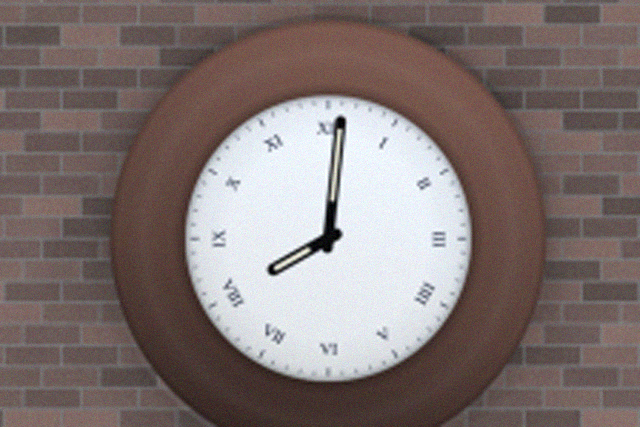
h=8 m=1
